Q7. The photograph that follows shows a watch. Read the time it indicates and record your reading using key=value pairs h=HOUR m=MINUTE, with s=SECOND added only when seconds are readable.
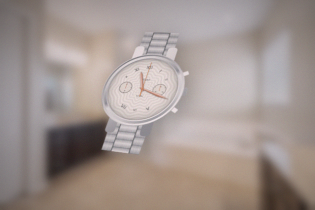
h=11 m=18
